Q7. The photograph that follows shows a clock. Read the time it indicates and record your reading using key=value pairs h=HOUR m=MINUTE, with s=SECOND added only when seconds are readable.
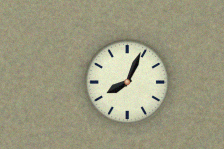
h=8 m=4
